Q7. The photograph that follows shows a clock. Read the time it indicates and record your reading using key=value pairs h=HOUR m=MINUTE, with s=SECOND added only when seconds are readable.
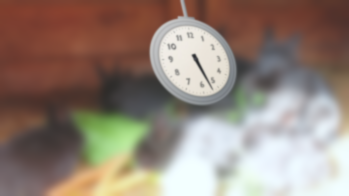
h=5 m=27
